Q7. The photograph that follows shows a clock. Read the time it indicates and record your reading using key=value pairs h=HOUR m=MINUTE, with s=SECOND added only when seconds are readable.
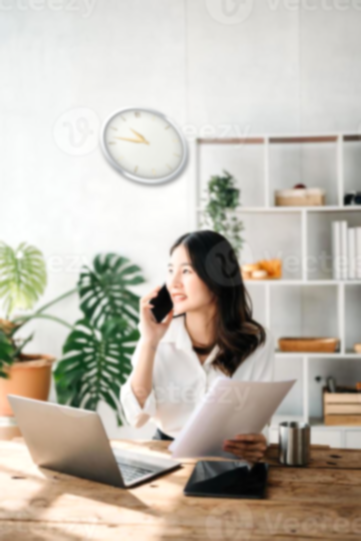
h=10 m=47
